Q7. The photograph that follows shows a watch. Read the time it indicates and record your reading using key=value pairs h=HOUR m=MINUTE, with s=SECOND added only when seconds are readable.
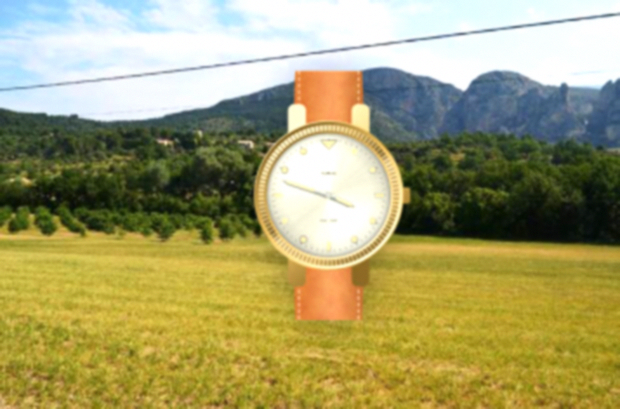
h=3 m=48
